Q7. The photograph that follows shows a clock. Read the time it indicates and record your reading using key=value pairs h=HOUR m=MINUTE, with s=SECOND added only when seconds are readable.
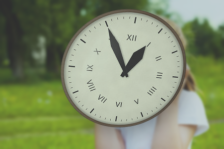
h=12 m=55
